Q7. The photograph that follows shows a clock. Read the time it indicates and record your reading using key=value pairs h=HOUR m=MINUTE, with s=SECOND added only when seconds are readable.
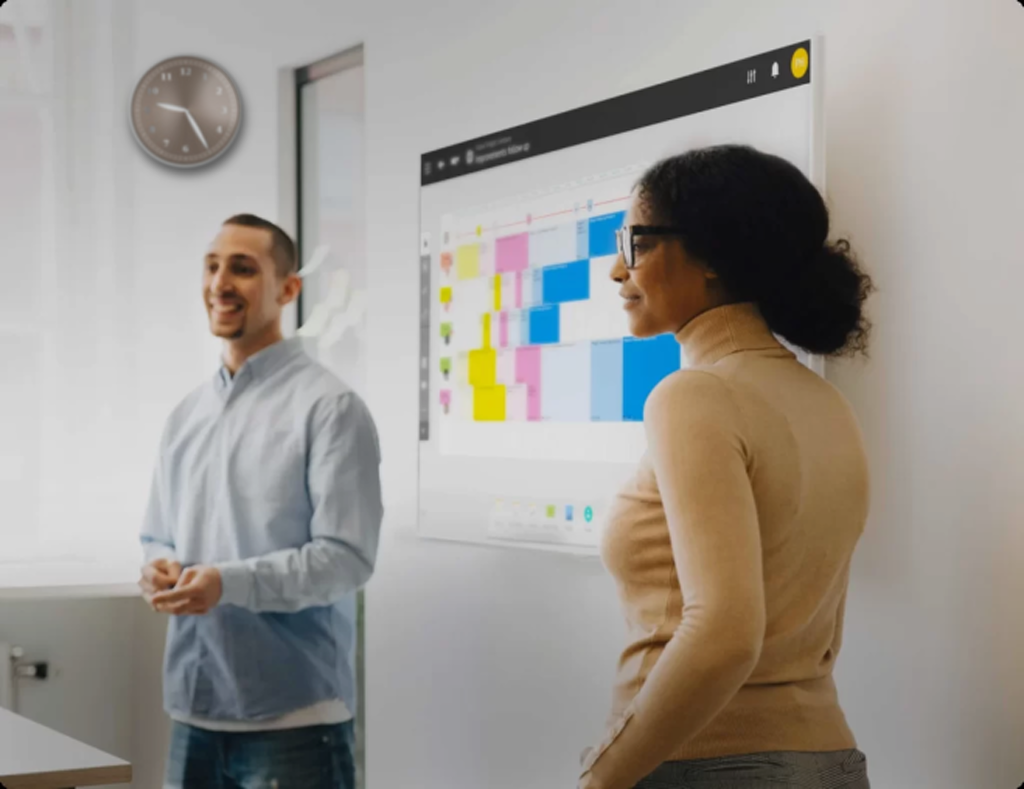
h=9 m=25
